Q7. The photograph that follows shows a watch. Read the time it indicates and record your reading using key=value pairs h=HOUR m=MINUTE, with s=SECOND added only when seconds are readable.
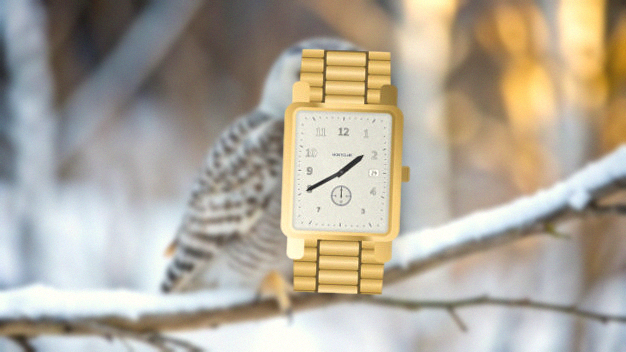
h=1 m=40
